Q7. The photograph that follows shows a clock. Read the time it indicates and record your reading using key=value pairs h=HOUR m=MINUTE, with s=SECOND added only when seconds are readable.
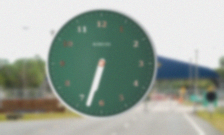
h=6 m=33
